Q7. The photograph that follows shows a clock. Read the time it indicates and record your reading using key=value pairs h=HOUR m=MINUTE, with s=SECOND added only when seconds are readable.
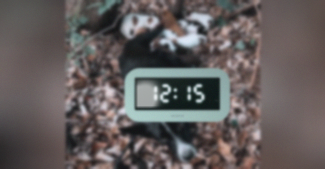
h=12 m=15
